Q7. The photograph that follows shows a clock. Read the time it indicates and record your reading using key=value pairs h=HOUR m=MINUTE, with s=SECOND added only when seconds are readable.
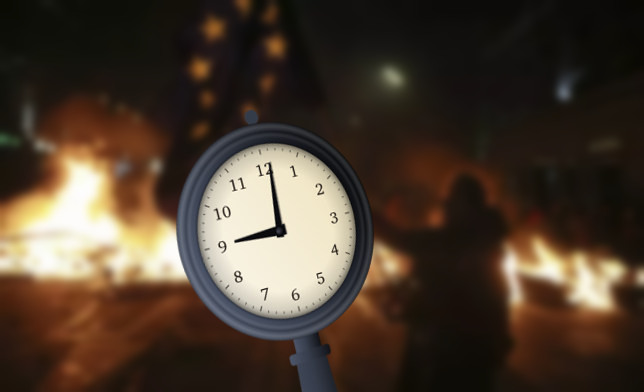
h=9 m=1
